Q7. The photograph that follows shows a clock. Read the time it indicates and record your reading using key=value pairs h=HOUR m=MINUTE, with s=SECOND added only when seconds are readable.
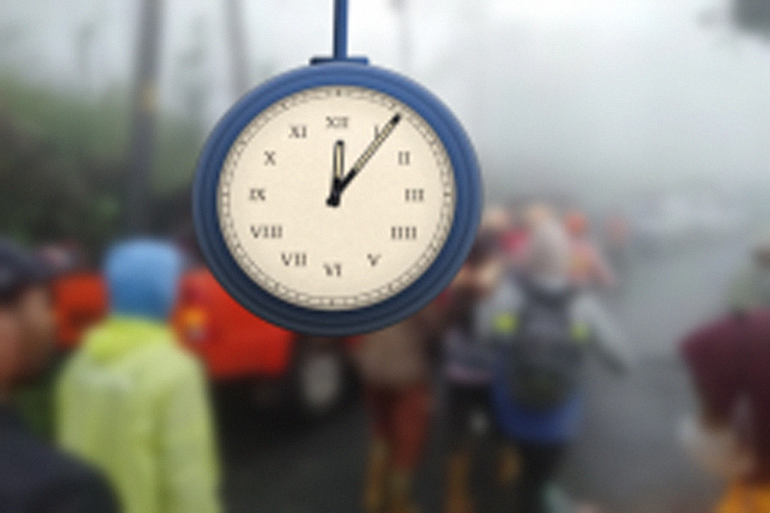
h=12 m=6
